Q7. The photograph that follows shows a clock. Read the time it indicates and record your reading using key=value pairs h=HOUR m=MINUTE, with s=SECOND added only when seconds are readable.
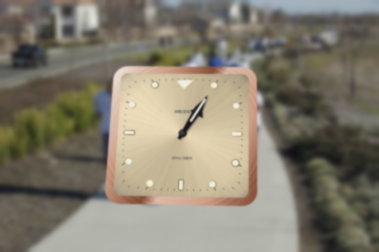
h=1 m=5
